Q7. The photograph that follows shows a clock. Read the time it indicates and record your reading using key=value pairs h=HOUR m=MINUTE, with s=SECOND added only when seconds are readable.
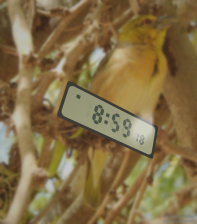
h=8 m=59 s=18
